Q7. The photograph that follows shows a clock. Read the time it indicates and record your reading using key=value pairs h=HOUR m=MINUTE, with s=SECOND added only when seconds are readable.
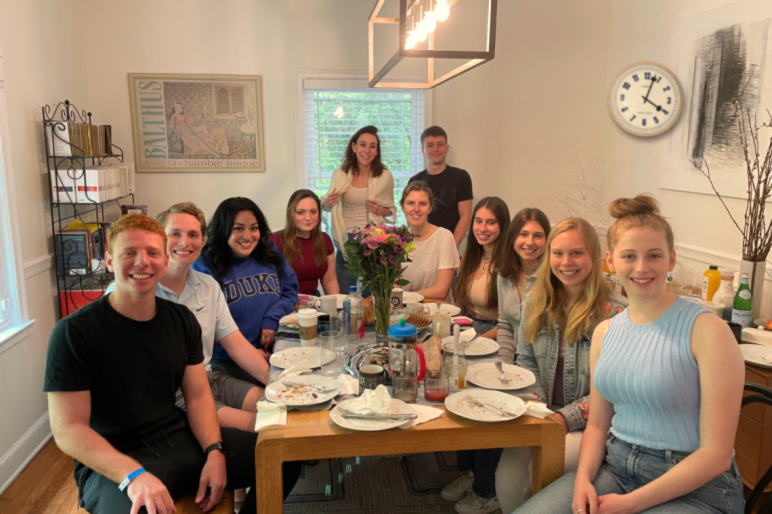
h=4 m=3
